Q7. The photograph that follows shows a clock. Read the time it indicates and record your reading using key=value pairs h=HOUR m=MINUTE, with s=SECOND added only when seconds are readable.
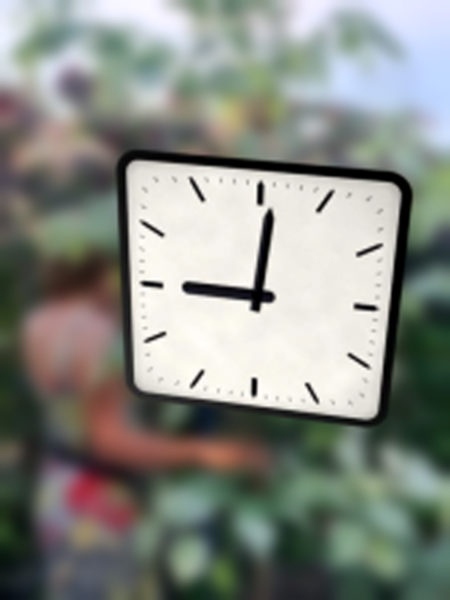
h=9 m=1
